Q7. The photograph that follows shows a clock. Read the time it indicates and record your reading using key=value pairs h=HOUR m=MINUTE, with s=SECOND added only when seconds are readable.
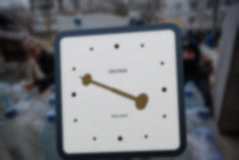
h=3 m=49
